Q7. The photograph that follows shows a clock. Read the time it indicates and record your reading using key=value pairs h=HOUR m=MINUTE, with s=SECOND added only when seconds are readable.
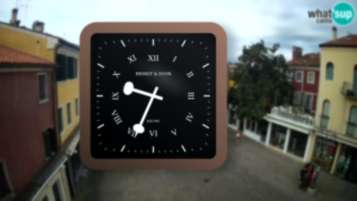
h=9 m=34
